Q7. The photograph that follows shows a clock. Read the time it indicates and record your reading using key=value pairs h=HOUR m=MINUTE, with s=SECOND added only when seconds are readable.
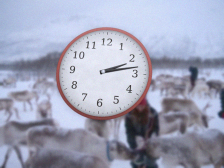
h=2 m=13
